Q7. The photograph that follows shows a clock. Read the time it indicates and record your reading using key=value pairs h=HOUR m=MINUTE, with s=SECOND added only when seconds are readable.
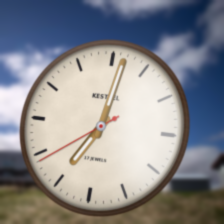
h=7 m=1 s=39
